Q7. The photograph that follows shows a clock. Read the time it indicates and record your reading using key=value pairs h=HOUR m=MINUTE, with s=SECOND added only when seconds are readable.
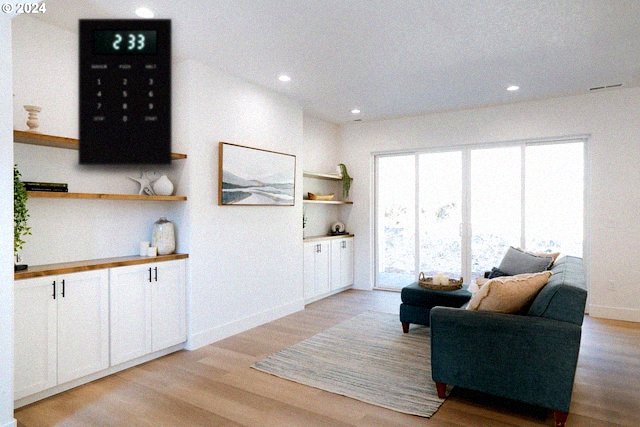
h=2 m=33
